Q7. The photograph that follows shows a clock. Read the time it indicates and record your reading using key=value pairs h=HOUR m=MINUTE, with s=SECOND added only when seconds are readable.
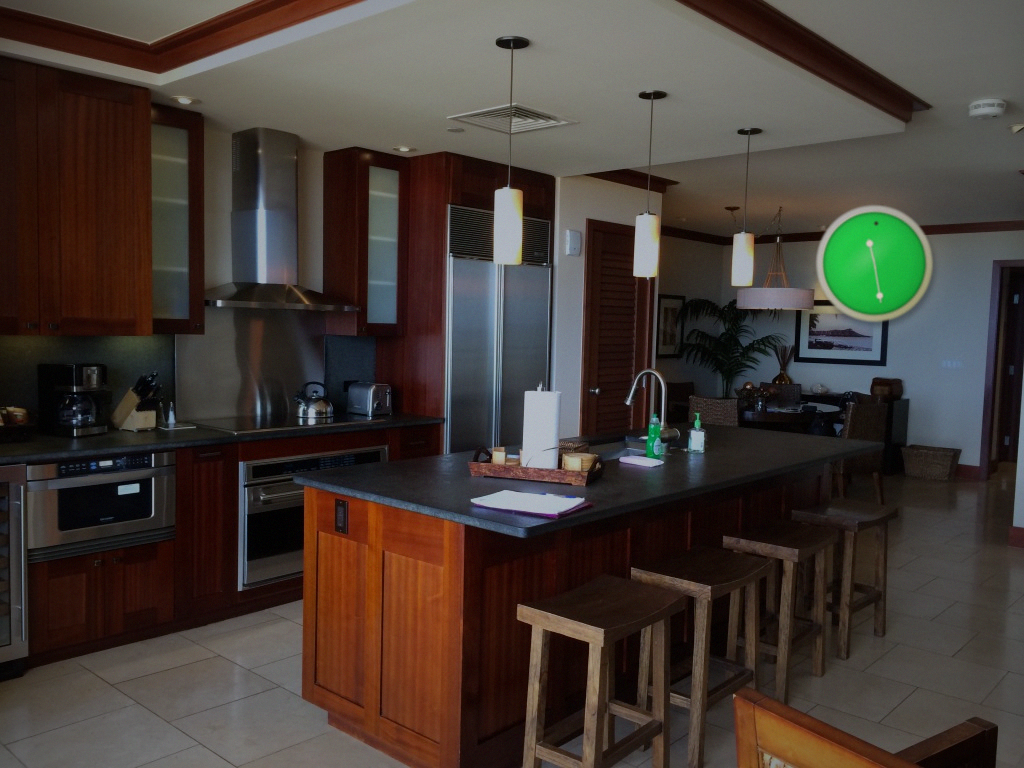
h=11 m=28
